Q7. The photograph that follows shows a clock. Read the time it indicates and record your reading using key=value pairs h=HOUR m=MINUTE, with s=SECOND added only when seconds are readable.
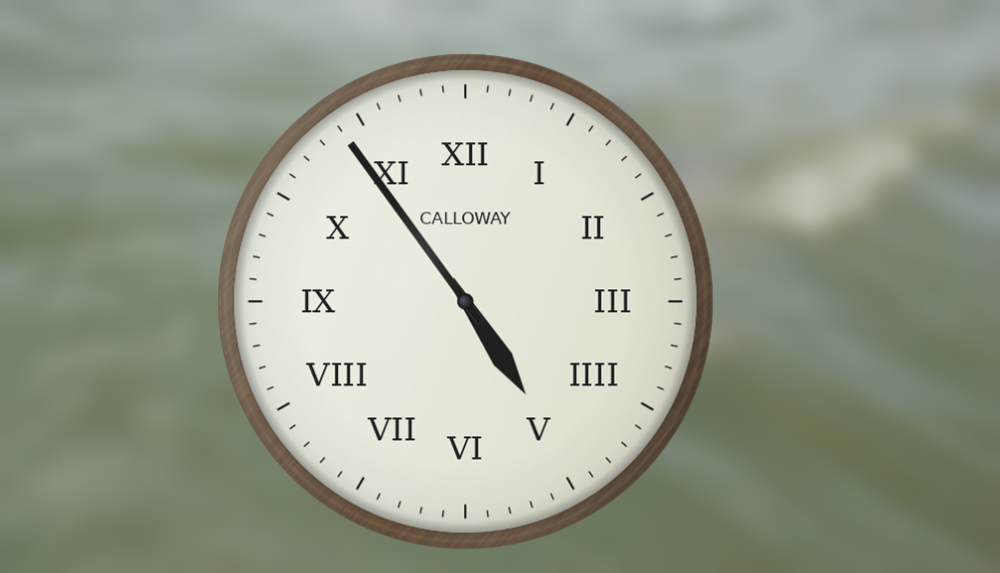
h=4 m=54
